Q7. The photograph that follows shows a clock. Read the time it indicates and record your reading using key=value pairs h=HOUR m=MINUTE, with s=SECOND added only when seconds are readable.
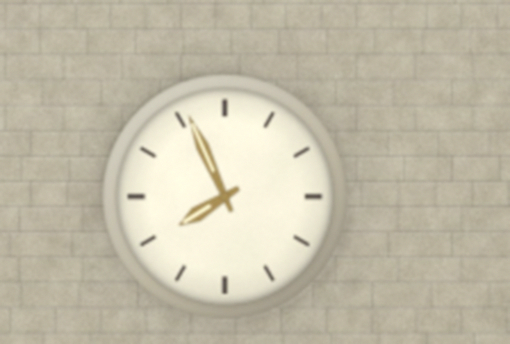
h=7 m=56
